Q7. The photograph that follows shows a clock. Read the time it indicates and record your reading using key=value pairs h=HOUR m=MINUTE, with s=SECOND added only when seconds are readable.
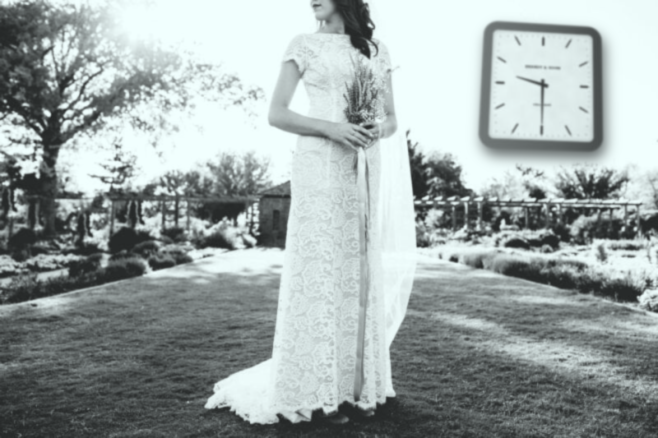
h=9 m=30
